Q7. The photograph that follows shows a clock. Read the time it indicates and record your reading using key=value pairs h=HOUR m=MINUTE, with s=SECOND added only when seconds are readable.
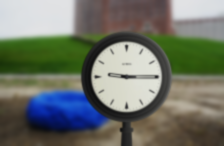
h=9 m=15
